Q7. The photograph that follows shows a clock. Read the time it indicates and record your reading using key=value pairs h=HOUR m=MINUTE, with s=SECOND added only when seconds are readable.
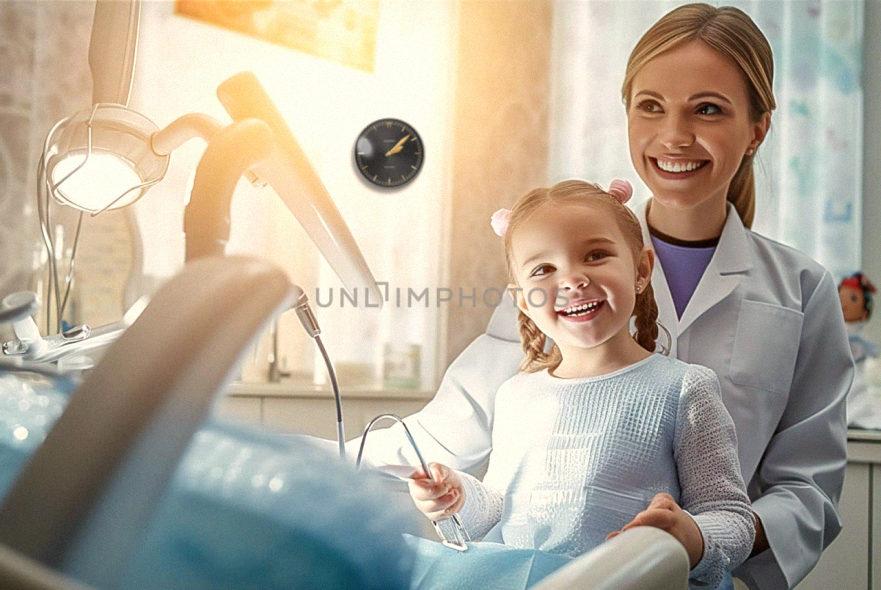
h=2 m=8
